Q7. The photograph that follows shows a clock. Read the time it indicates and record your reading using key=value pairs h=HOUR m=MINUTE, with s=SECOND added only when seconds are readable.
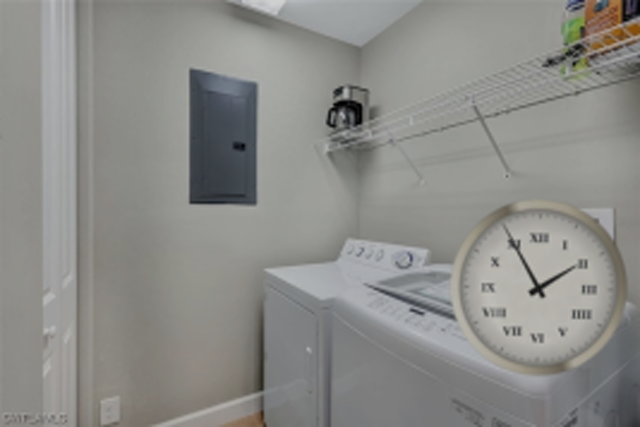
h=1 m=55
